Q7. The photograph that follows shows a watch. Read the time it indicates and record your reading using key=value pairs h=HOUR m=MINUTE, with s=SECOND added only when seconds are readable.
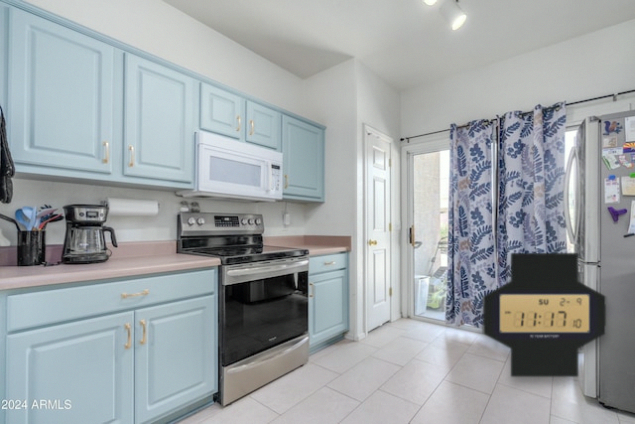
h=11 m=17
